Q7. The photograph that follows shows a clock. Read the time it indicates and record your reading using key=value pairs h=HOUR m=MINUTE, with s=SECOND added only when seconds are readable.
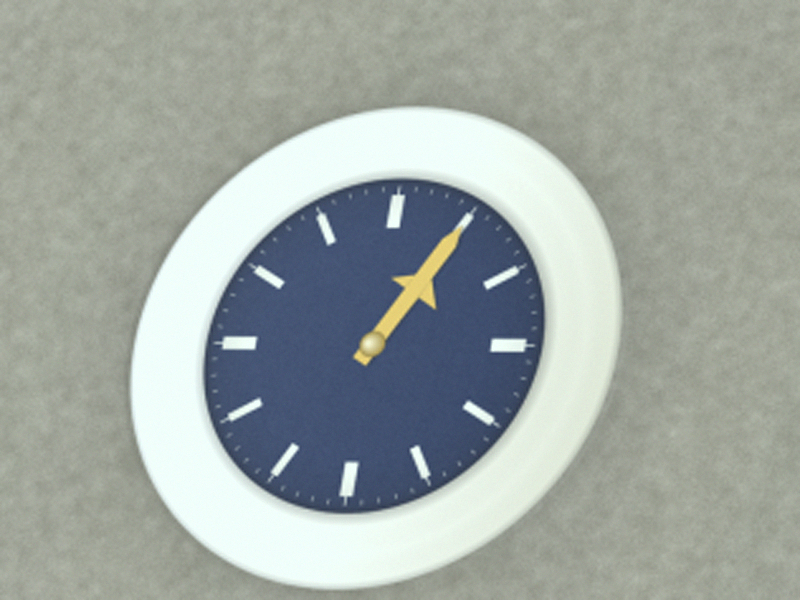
h=1 m=5
